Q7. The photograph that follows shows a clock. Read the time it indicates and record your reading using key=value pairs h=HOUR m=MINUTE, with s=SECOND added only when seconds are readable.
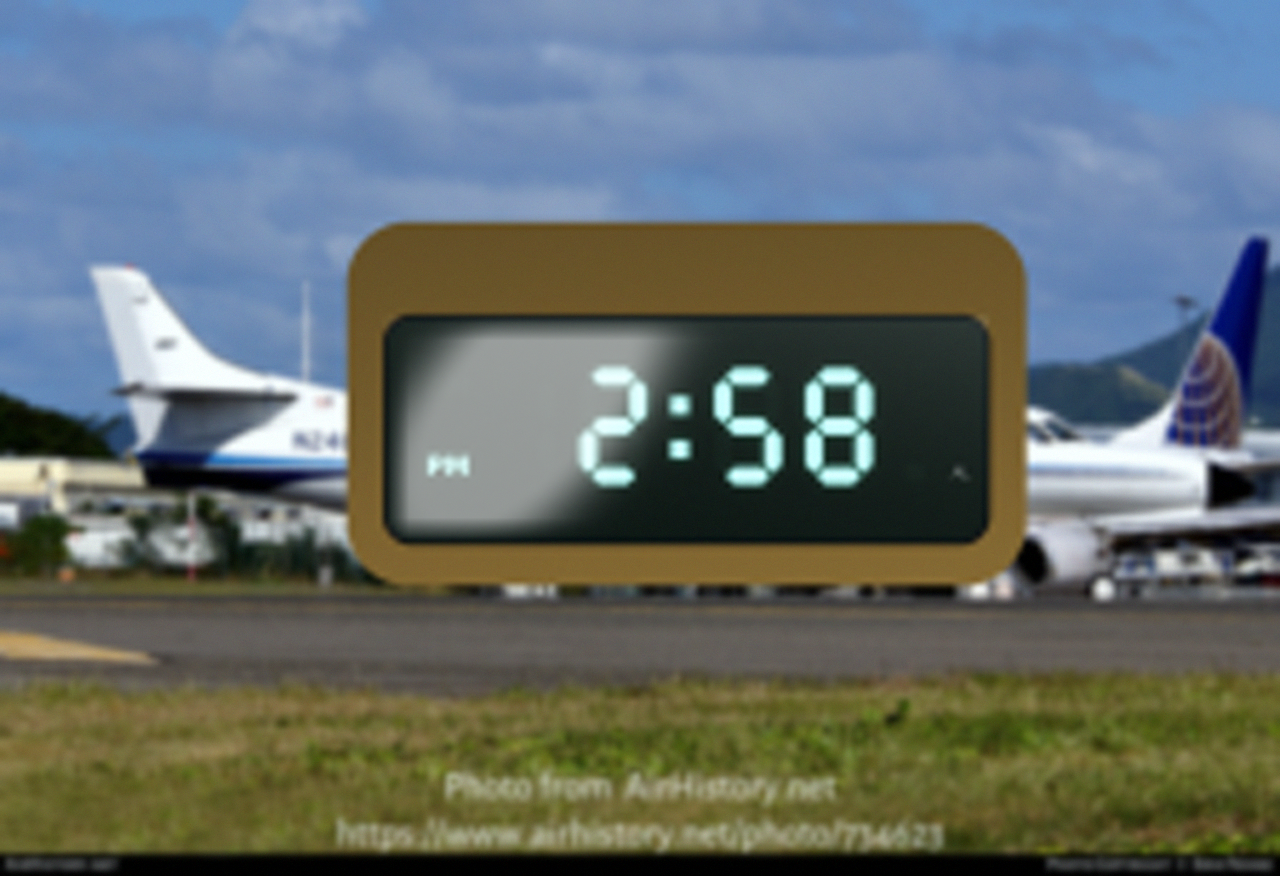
h=2 m=58
